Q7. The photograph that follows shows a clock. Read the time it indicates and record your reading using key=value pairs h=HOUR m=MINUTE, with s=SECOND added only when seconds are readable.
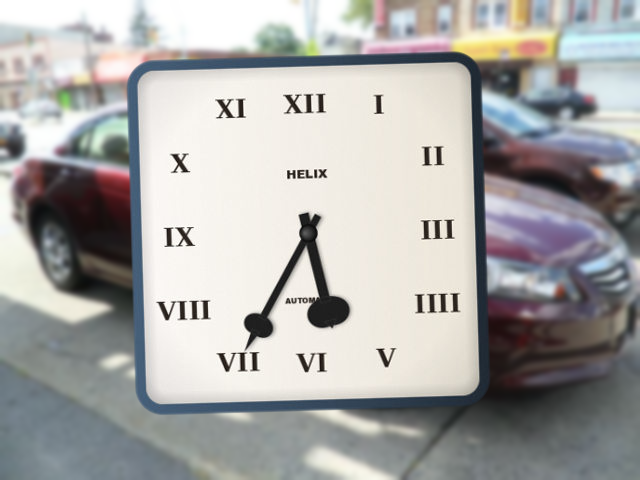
h=5 m=35
